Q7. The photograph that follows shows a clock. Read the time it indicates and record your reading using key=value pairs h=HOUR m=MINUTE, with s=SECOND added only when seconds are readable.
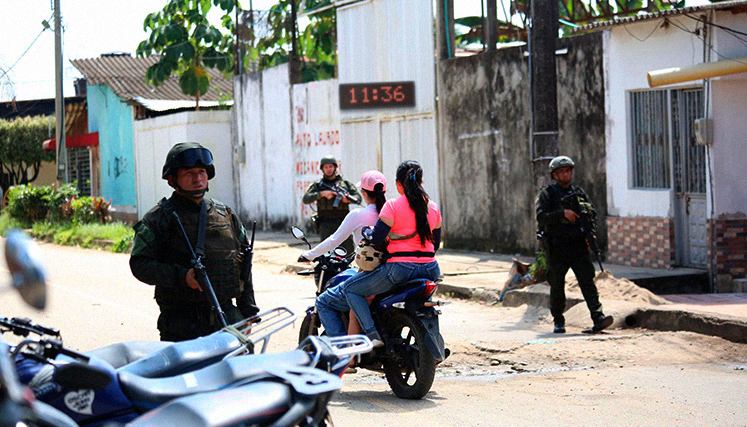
h=11 m=36
